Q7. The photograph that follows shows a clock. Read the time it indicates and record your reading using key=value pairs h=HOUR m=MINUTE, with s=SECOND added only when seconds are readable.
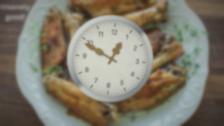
h=12 m=49
